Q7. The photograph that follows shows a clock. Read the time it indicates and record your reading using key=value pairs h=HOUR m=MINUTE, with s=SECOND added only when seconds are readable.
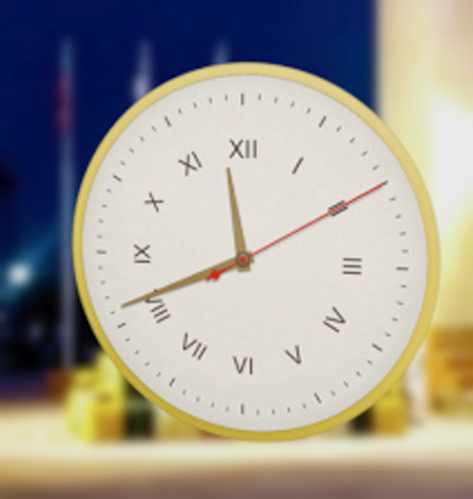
h=11 m=41 s=10
